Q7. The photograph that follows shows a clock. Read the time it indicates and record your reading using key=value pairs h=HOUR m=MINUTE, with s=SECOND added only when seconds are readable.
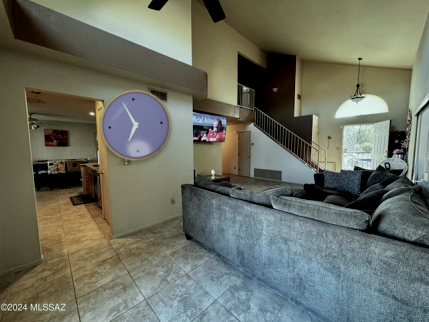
h=6 m=56
